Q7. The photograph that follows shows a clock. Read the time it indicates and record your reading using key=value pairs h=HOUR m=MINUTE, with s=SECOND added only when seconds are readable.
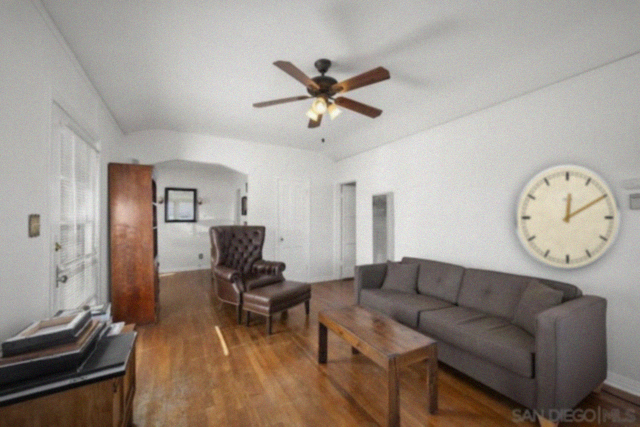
h=12 m=10
